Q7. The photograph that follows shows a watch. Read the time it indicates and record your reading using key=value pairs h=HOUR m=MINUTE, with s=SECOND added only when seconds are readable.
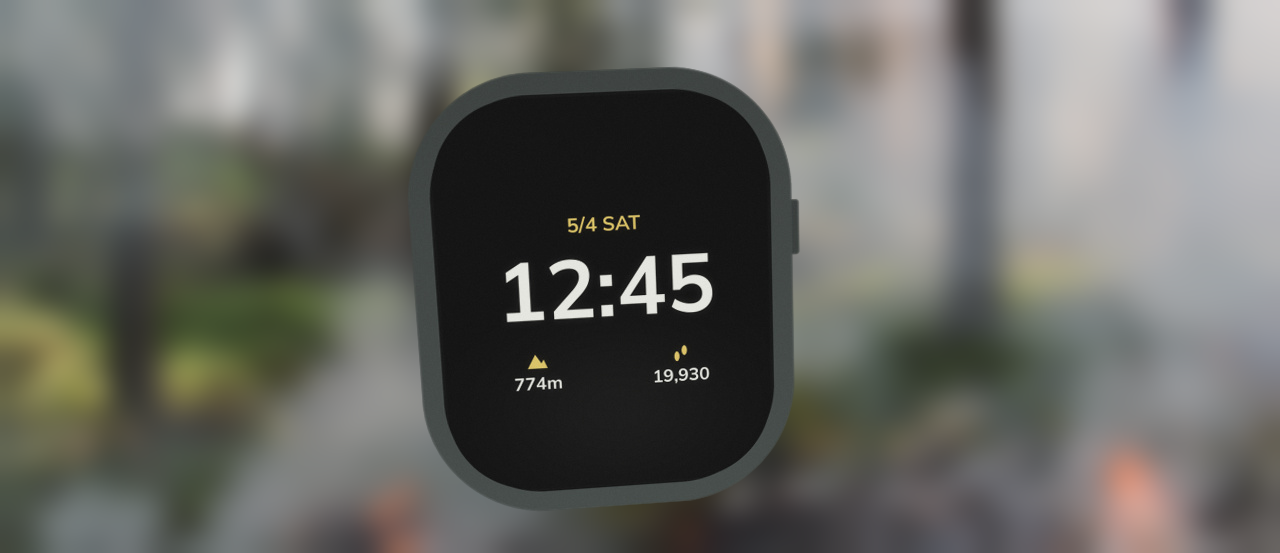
h=12 m=45
